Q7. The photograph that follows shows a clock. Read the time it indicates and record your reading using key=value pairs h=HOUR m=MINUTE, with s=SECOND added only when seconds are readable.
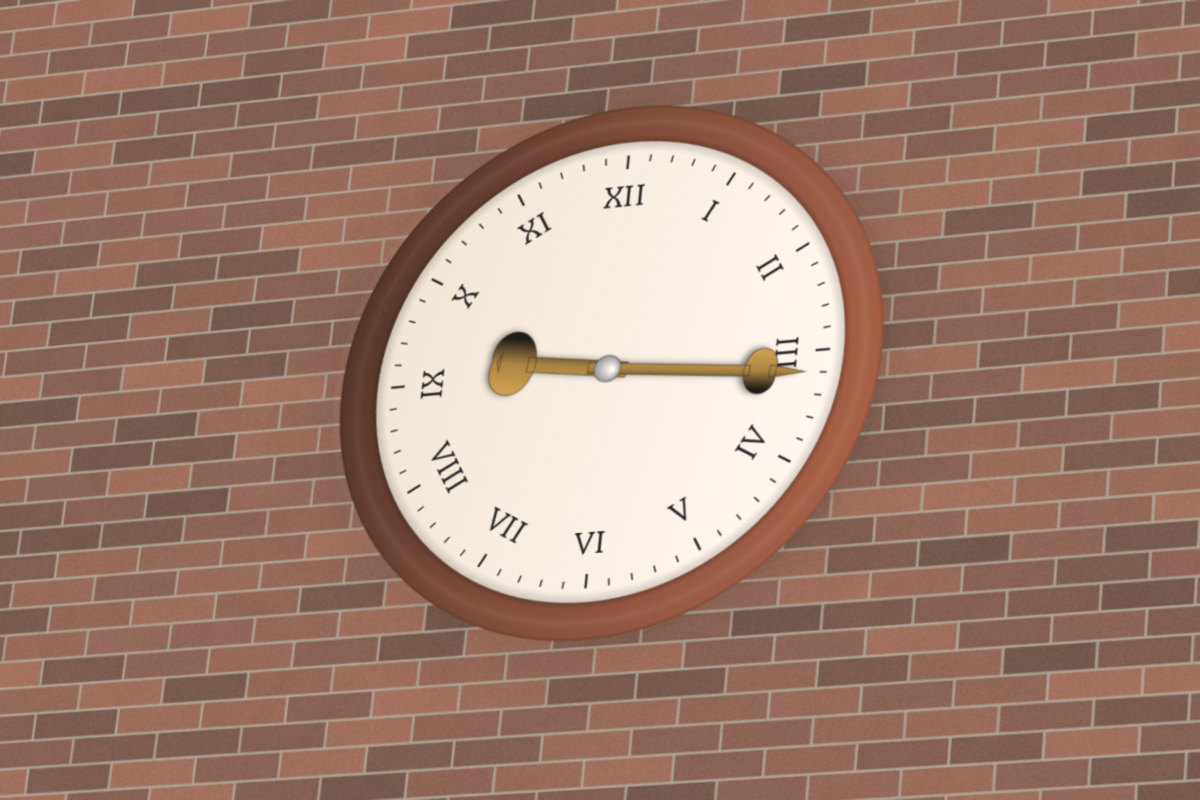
h=9 m=16
